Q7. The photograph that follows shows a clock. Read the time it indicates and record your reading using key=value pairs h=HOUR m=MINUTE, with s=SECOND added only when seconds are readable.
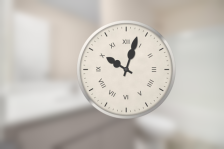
h=10 m=3
